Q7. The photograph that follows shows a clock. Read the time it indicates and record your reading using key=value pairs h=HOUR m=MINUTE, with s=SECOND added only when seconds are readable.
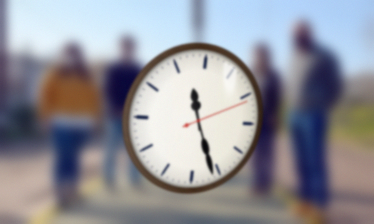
h=11 m=26 s=11
